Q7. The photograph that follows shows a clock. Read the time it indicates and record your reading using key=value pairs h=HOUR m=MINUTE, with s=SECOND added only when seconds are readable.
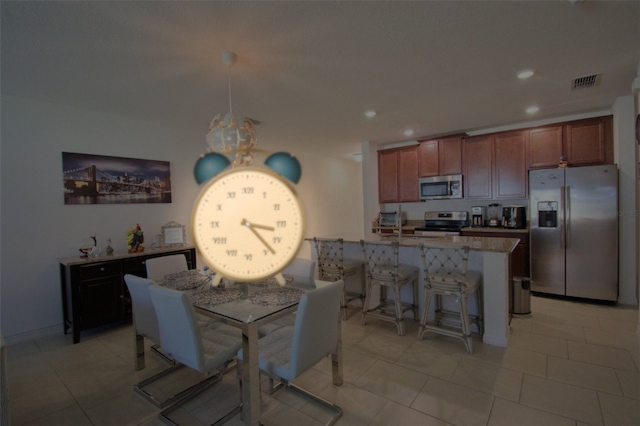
h=3 m=23
